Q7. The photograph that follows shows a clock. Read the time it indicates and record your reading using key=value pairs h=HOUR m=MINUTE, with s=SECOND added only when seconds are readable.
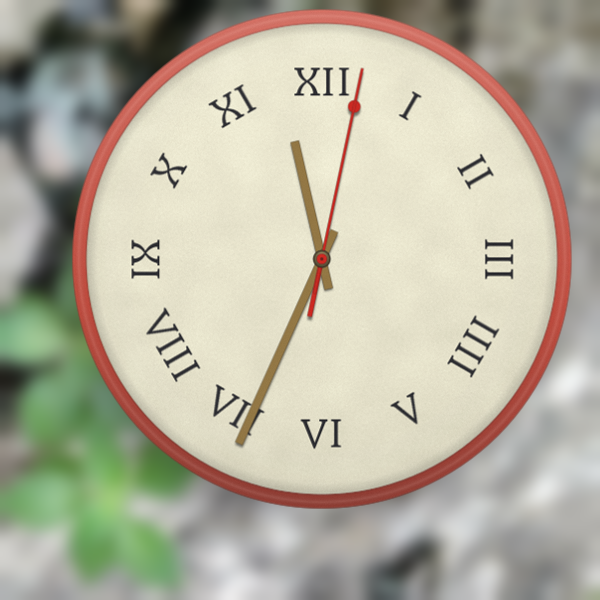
h=11 m=34 s=2
